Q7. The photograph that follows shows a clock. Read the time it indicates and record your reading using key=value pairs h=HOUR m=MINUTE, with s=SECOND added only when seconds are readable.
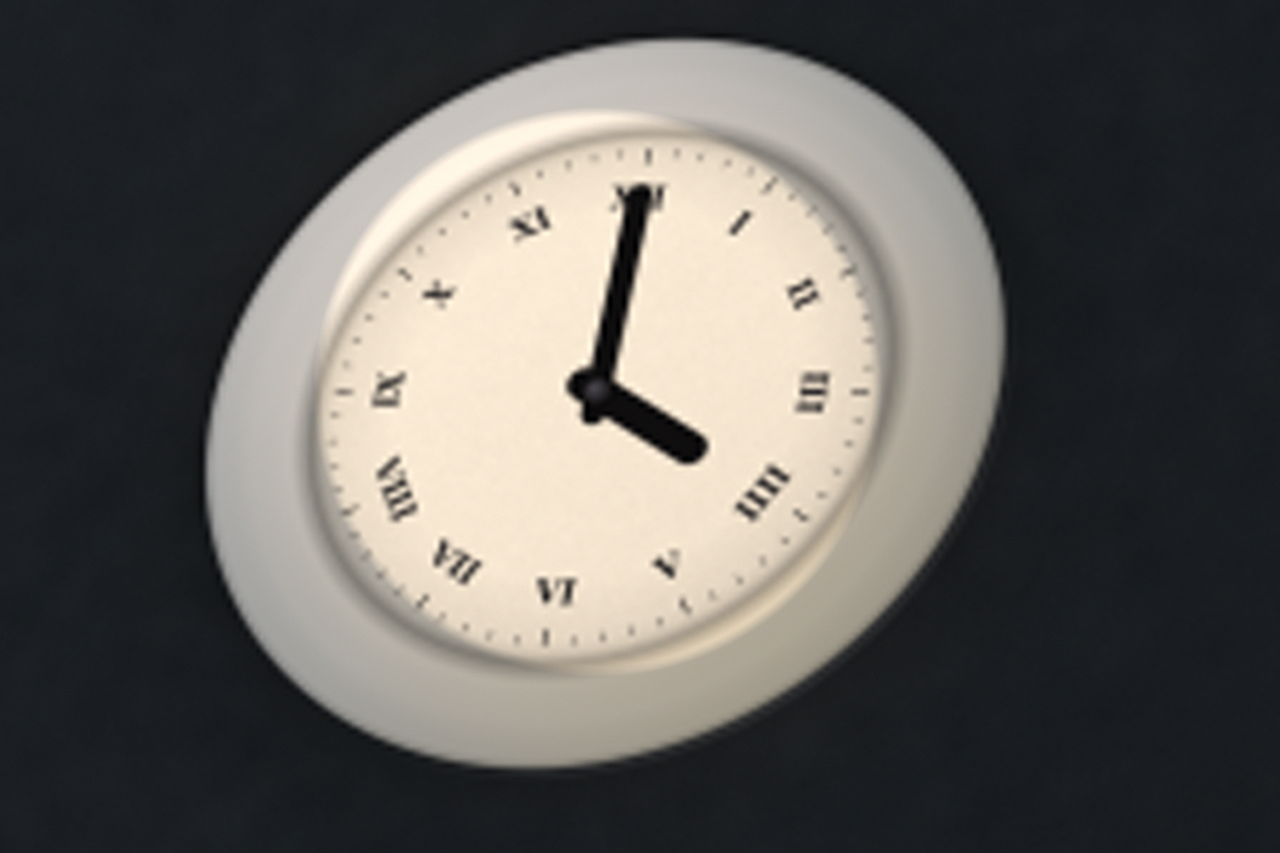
h=4 m=0
